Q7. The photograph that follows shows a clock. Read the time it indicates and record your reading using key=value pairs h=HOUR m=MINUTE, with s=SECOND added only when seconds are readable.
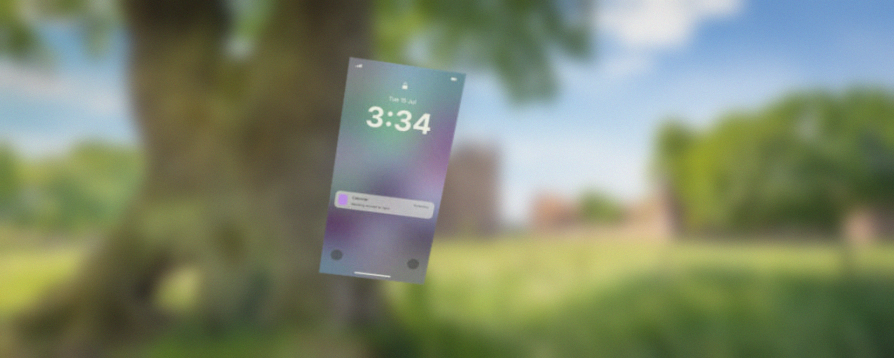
h=3 m=34
